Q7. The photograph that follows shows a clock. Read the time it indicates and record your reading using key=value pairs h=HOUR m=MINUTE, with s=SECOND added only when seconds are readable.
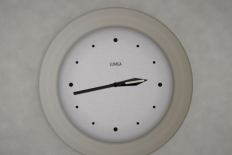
h=2 m=43
